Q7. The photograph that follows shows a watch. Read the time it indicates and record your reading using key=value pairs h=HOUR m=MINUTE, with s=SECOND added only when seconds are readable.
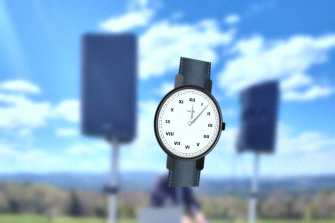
h=12 m=7
